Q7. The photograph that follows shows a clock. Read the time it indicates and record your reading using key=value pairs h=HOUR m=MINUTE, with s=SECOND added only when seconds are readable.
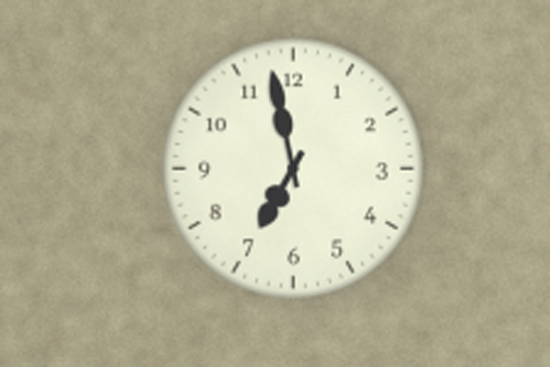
h=6 m=58
